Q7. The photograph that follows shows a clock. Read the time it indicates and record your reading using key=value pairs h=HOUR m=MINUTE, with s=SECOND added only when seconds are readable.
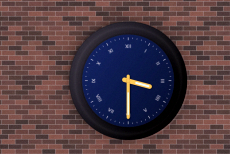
h=3 m=30
